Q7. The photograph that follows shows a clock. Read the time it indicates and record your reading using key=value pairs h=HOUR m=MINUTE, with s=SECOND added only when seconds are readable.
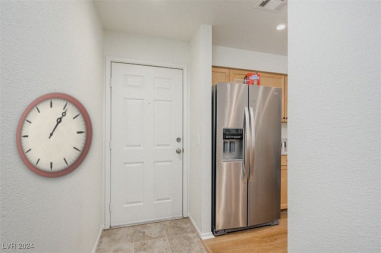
h=1 m=6
